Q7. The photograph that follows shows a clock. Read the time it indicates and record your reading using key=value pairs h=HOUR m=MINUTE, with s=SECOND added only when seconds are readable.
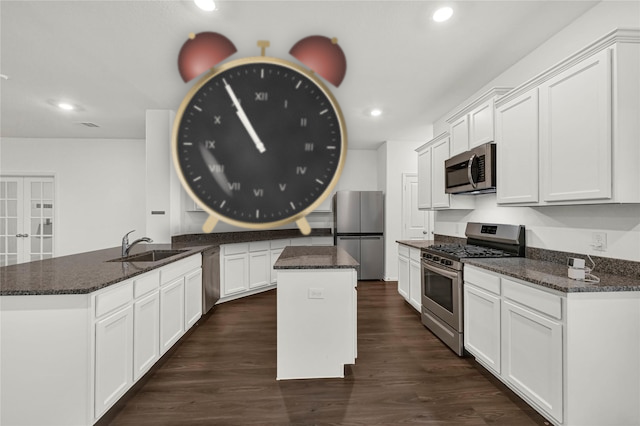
h=10 m=55
